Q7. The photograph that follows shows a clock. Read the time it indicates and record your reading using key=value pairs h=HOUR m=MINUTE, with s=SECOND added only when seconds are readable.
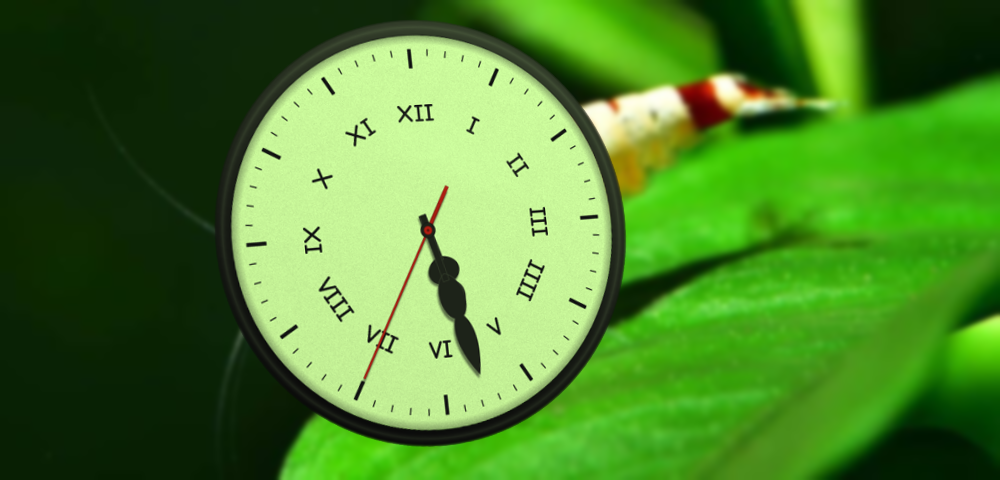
h=5 m=27 s=35
